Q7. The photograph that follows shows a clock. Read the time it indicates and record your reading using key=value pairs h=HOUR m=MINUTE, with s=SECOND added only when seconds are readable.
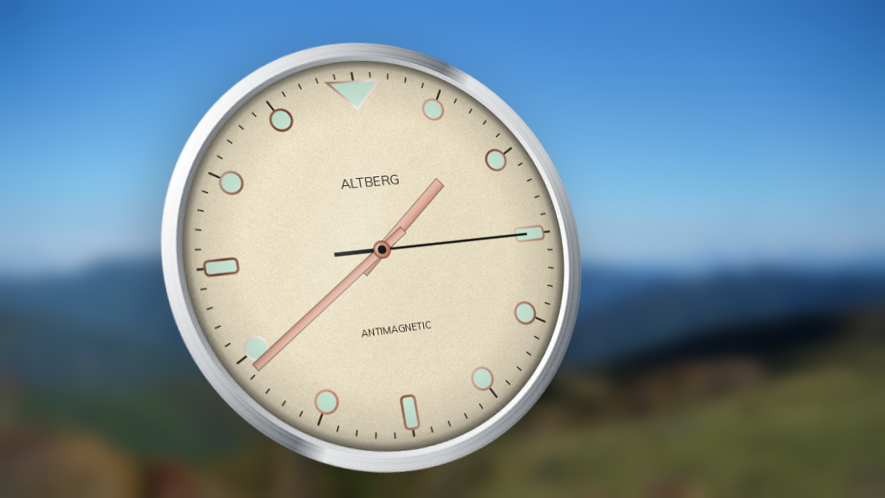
h=1 m=39 s=15
